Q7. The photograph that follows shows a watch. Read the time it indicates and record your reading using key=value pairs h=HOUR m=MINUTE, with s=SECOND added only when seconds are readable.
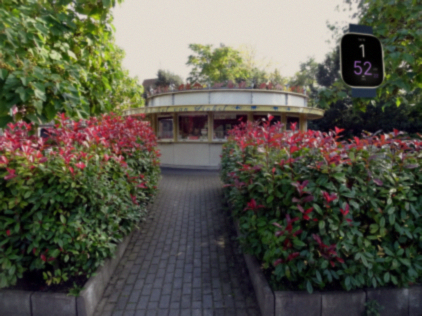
h=1 m=52
